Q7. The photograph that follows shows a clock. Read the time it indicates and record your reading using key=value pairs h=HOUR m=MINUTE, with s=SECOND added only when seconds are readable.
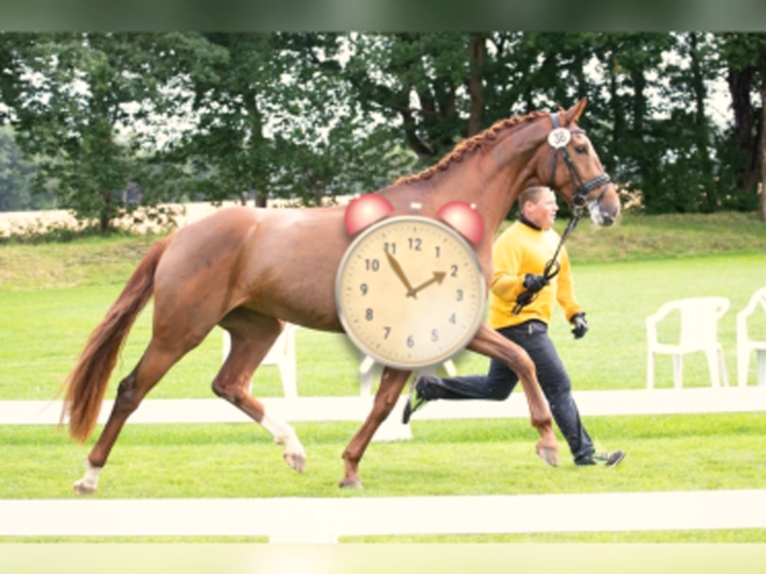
h=1 m=54
